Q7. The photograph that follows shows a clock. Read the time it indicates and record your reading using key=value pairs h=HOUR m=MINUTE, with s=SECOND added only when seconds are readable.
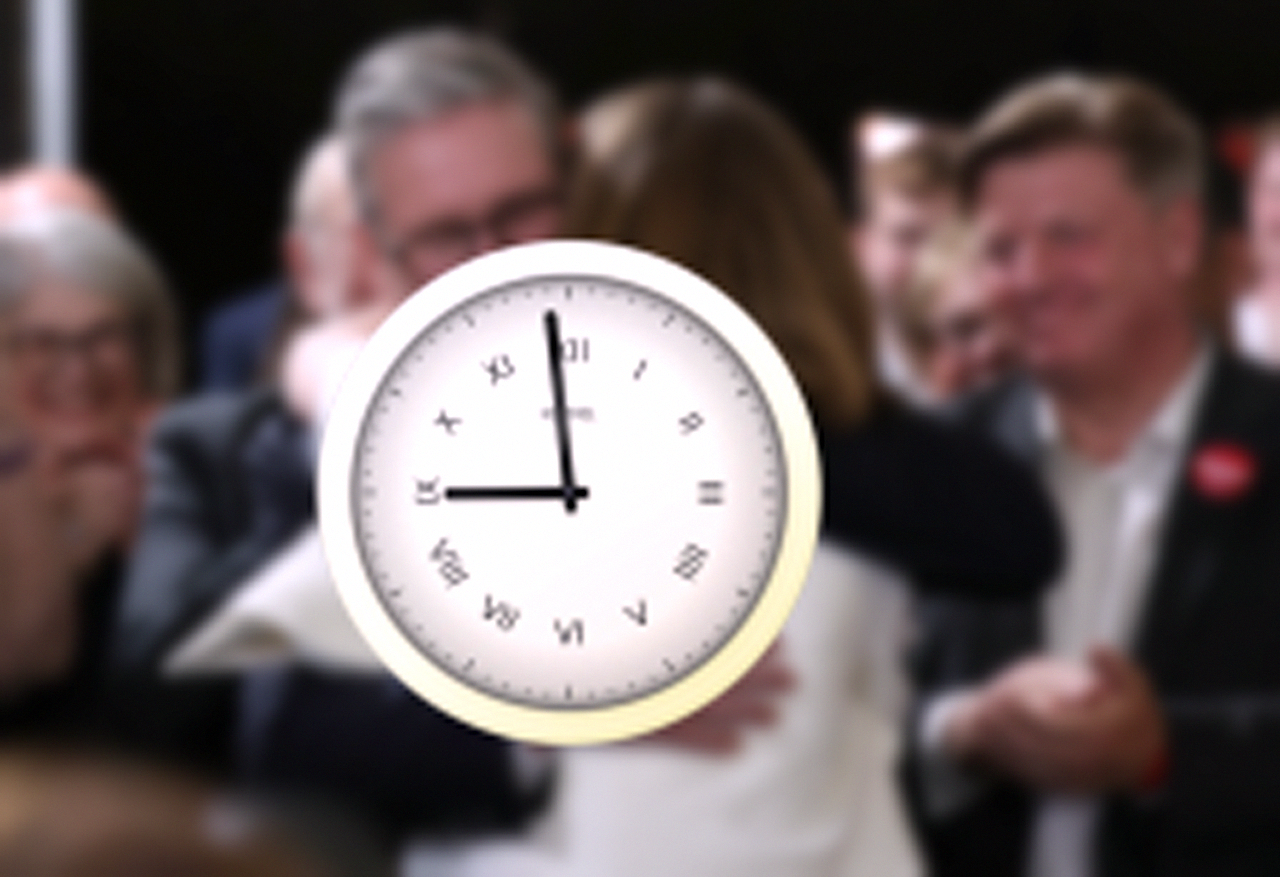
h=8 m=59
